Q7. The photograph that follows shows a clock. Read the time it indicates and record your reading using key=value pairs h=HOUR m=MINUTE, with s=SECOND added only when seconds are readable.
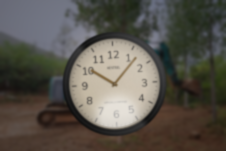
h=10 m=7
